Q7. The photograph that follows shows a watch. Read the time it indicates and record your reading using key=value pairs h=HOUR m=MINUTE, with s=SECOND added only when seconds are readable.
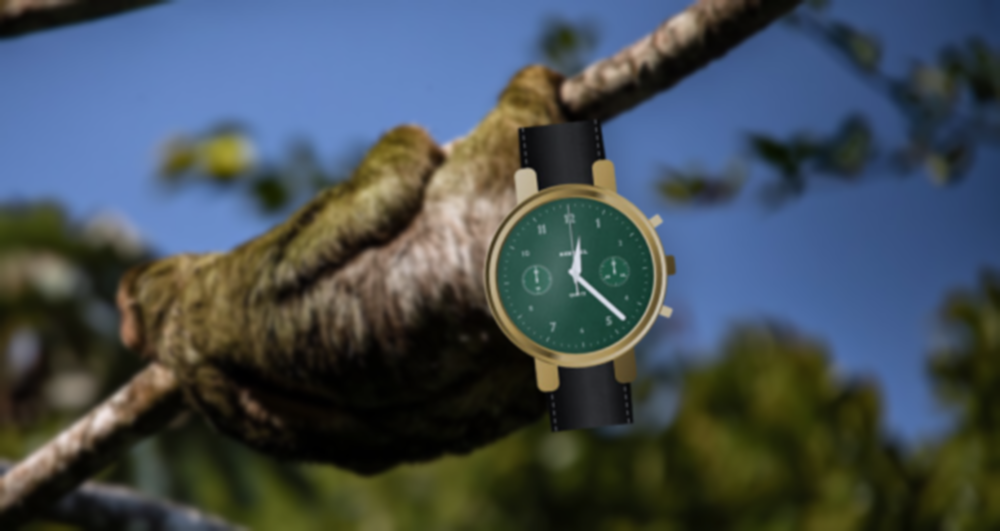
h=12 m=23
